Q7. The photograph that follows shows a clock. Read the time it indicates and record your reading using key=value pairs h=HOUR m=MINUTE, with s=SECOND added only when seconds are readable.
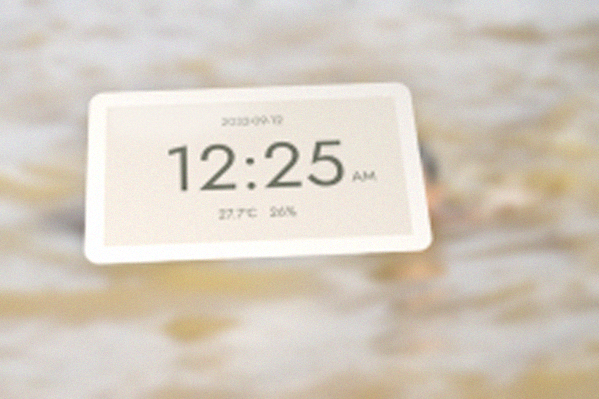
h=12 m=25
